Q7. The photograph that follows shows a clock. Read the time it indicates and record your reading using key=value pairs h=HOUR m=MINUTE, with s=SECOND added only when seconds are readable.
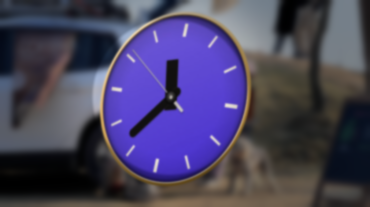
h=11 m=36 s=51
